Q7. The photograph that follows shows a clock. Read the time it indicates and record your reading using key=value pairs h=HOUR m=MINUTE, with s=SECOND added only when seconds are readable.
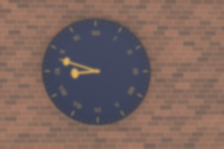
h=8 m=48
